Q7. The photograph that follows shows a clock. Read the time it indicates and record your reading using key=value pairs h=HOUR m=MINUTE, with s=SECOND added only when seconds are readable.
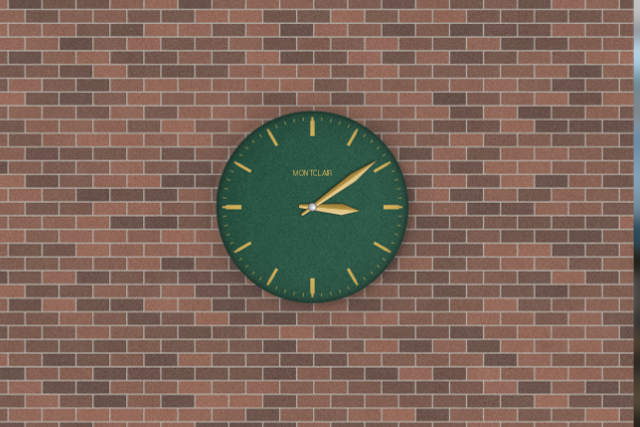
h=3 m=9
